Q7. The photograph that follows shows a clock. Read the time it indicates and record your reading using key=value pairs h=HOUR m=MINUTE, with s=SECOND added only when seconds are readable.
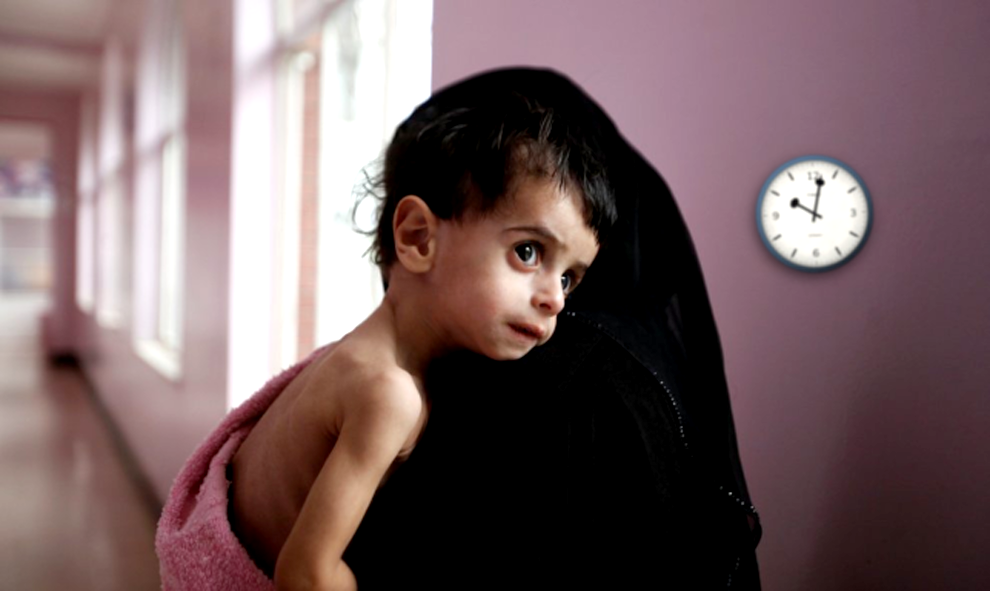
h=10 m=2
